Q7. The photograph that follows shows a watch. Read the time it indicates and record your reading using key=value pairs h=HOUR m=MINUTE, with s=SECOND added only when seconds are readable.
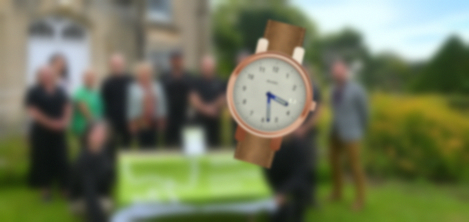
h=3 m=28
